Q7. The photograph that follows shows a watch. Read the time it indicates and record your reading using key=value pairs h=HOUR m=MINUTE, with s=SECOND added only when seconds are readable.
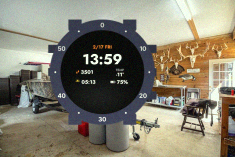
h=13 m=59
